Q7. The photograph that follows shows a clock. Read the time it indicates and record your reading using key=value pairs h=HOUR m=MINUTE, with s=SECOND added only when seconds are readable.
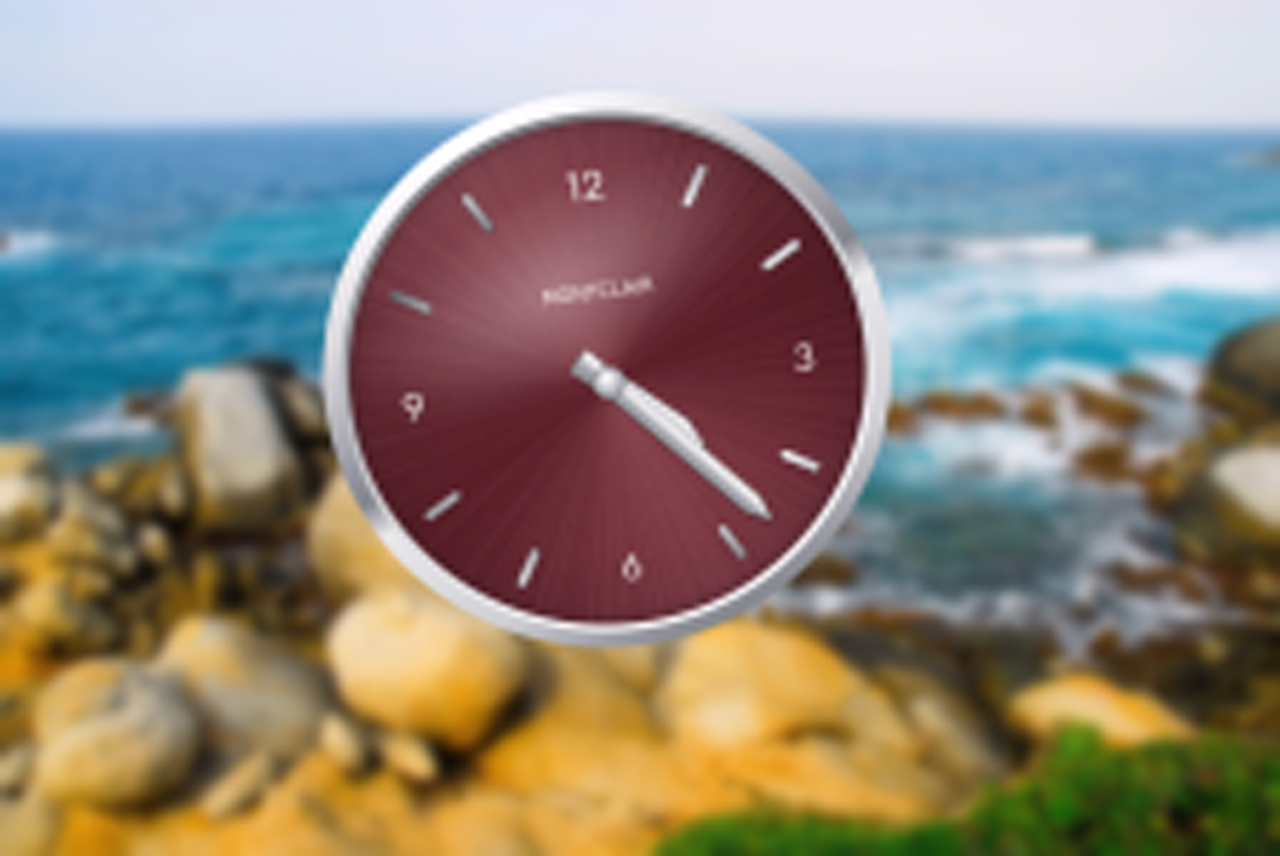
h=4 m=23
